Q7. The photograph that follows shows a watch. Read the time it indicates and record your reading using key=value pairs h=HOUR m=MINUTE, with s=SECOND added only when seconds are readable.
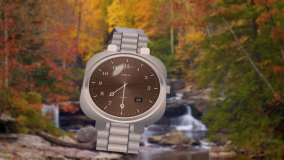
h=7 m=30
